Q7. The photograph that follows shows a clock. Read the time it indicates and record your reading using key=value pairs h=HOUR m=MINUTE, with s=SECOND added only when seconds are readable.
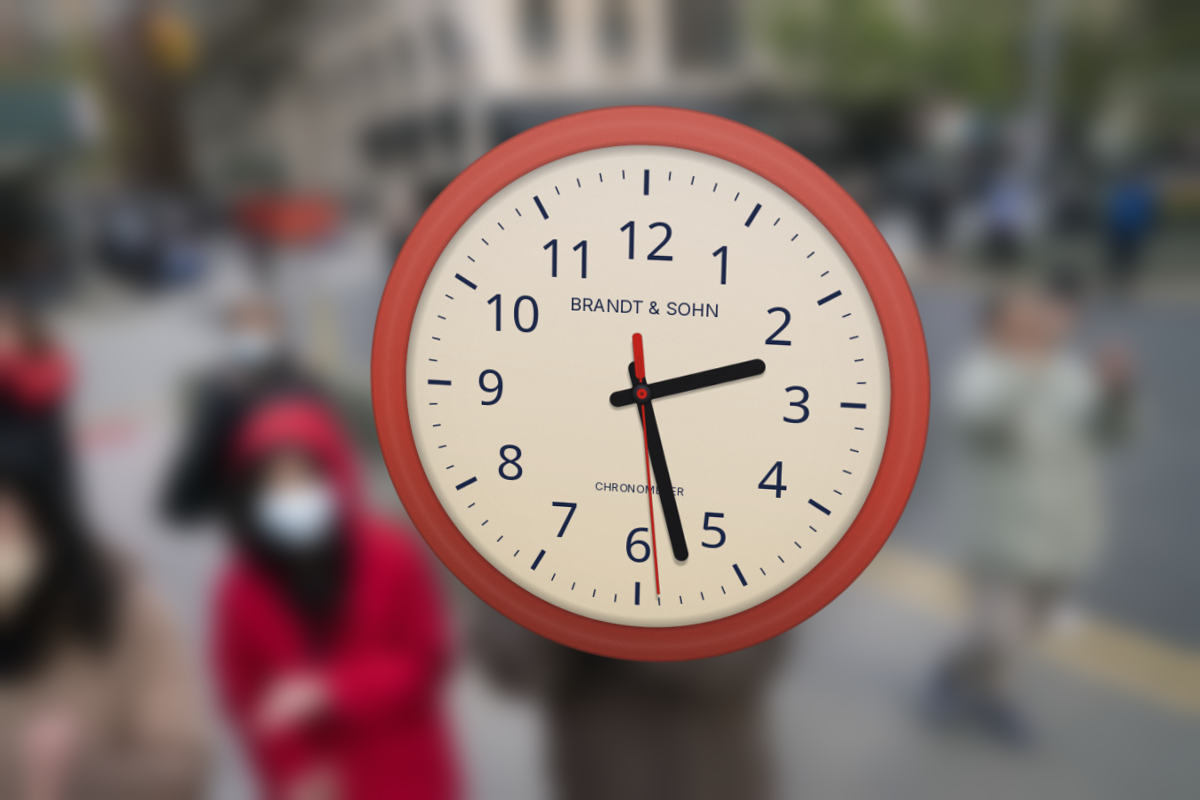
h=2 m=27 s=29
